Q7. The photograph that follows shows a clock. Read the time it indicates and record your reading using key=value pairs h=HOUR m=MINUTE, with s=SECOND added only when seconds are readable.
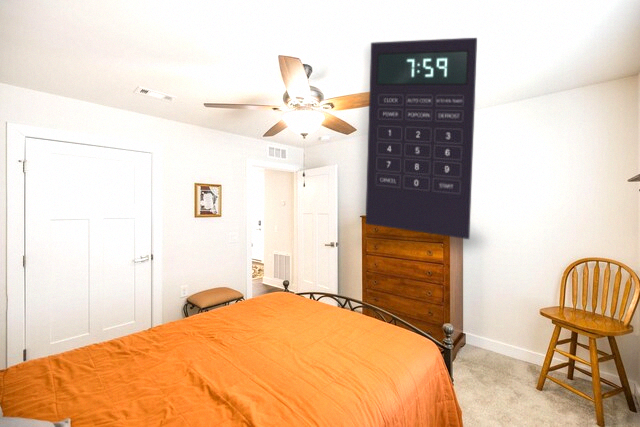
h=7 m=59
